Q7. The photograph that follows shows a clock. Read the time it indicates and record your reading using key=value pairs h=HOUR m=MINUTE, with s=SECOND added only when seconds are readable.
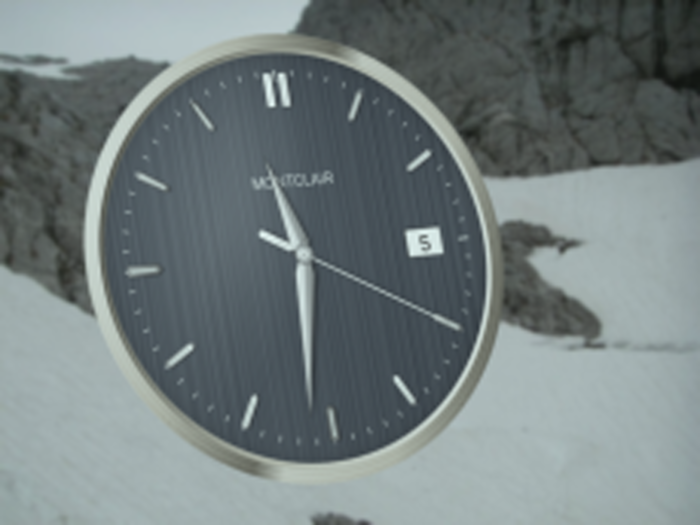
h=11 m=31 s=20
